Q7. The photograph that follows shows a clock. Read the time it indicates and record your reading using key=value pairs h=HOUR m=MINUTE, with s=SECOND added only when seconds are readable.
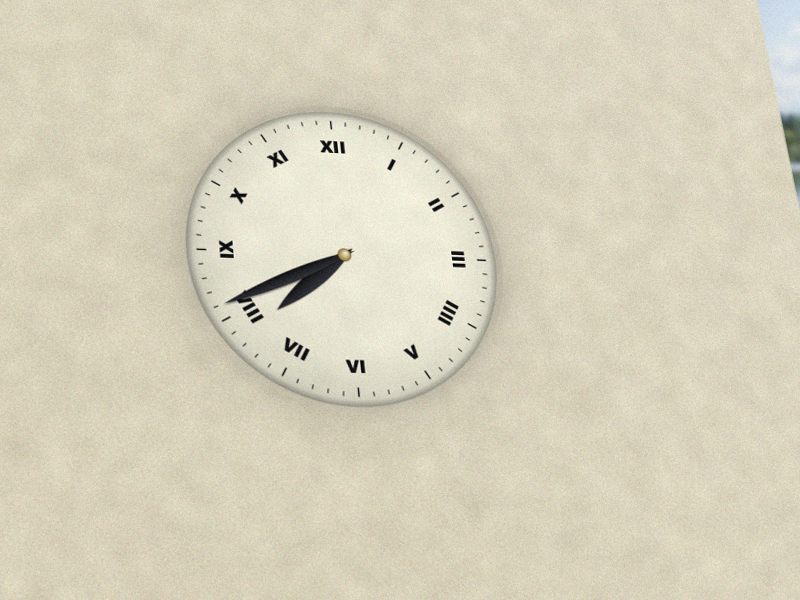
h=7 m=41
